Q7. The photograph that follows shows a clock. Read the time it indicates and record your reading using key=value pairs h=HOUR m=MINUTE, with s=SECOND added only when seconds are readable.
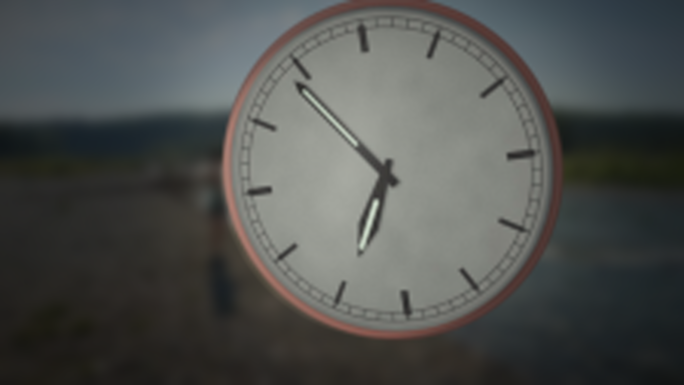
h=6 m=54
